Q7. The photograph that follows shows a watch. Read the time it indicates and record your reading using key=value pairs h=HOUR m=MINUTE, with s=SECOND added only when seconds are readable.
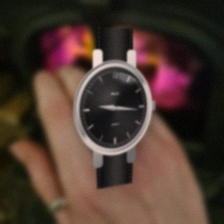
h=9 m=16
